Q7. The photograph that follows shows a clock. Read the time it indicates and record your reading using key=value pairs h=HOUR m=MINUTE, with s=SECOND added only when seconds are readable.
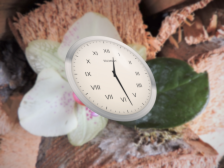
h=12 m=28
